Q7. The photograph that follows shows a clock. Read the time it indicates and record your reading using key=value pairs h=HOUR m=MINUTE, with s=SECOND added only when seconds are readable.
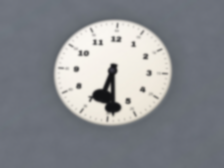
h=6 m=29
